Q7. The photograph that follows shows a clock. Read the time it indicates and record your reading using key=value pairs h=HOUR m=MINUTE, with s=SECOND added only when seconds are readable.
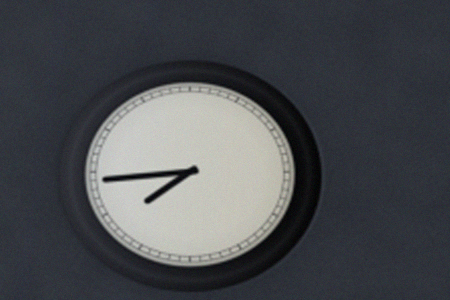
h=7 m=44
